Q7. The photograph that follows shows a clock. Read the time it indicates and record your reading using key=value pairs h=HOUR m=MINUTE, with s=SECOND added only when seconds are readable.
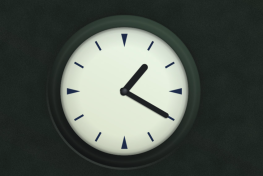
h=1 m=20
